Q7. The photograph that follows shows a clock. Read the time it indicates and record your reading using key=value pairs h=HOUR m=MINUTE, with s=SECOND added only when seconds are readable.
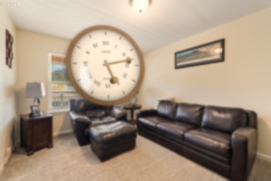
h=5 m=13
